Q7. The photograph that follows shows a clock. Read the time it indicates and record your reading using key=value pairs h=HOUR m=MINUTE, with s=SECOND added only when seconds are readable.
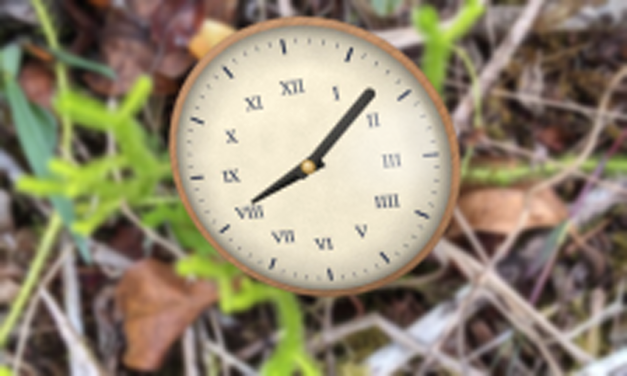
h=8 m=8
